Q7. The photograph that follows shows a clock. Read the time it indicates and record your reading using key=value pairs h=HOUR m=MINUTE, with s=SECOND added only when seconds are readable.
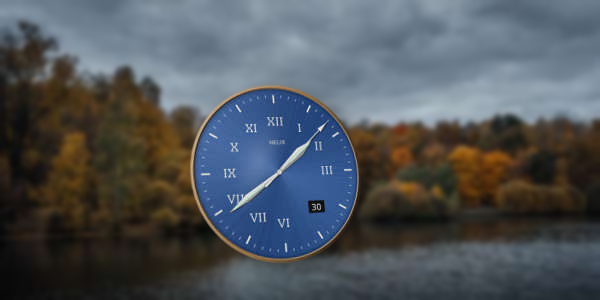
h=1 m=39 s=8
